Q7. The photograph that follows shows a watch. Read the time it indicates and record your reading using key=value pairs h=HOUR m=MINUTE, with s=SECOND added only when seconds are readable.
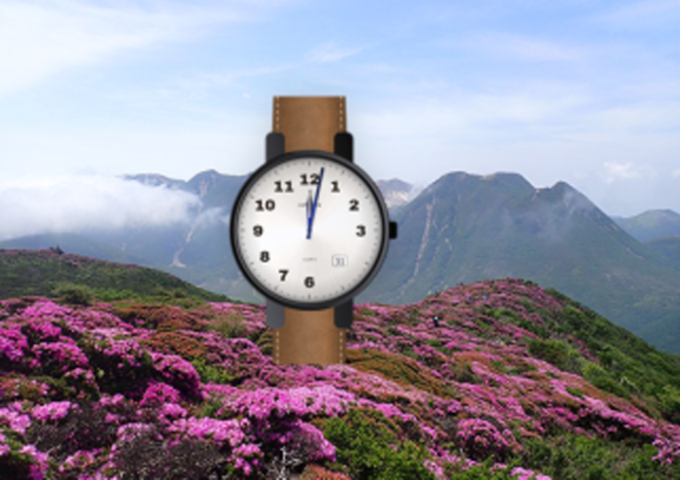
h=12 m=2
